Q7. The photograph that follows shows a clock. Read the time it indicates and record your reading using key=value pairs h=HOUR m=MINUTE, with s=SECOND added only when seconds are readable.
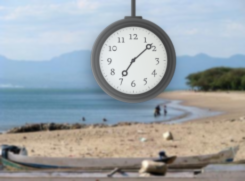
h=7 m=8
